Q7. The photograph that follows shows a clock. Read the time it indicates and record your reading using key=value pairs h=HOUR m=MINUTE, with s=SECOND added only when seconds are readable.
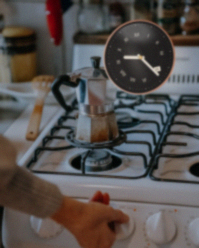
h=9 m=24
